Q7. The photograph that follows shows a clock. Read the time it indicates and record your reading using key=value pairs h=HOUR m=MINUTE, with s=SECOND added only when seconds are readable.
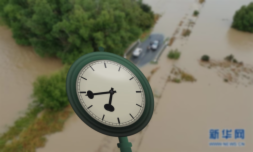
h=6 m=44
